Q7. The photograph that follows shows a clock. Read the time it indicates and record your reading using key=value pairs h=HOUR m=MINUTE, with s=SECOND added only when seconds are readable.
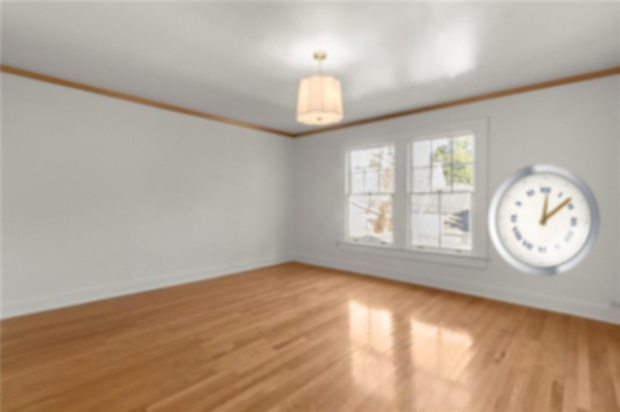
h=12 m=8
